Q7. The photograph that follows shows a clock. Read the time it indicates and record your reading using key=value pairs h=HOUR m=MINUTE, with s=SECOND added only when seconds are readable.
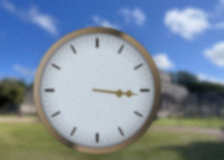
h=3 m=16
